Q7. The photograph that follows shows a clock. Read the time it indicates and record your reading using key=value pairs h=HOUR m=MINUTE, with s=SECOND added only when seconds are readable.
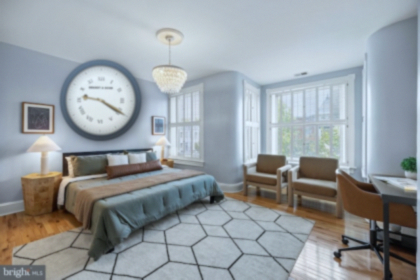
h=9 m=20
